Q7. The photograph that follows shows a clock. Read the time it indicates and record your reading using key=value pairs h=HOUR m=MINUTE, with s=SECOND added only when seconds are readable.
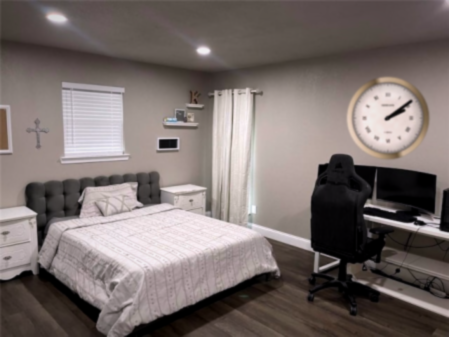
h=2 m=9
